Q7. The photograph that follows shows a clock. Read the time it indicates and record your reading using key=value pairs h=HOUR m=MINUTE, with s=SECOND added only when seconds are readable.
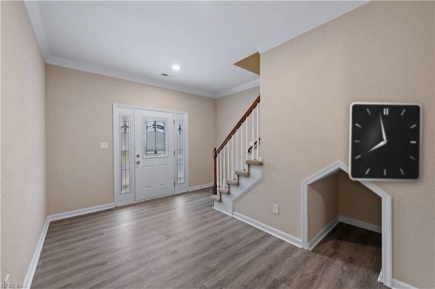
h=7 m=58
